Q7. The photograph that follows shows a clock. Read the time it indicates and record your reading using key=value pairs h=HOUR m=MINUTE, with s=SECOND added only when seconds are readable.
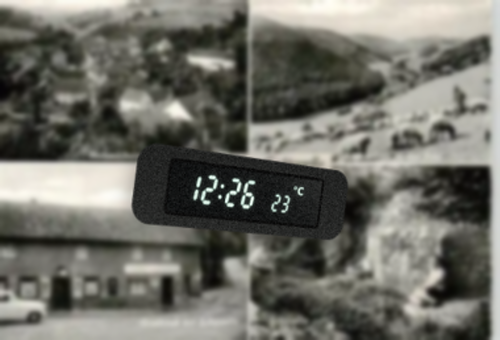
h=12 m=26
